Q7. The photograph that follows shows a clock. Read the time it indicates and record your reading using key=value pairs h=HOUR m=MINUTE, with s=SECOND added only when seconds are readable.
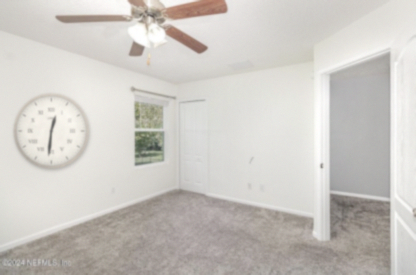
h=12 m=31
